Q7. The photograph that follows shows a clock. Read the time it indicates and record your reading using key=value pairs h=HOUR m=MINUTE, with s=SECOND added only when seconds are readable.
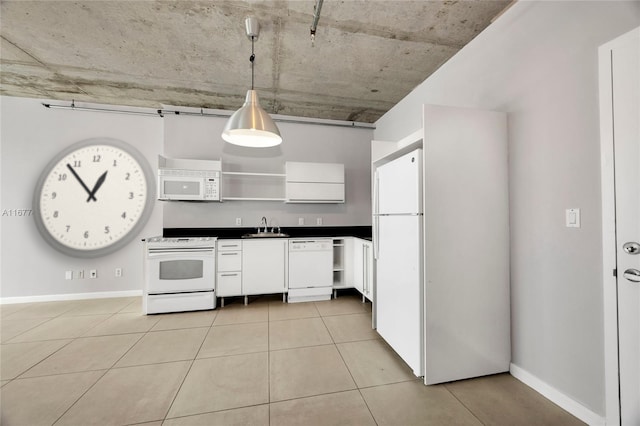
h=12 m=53
